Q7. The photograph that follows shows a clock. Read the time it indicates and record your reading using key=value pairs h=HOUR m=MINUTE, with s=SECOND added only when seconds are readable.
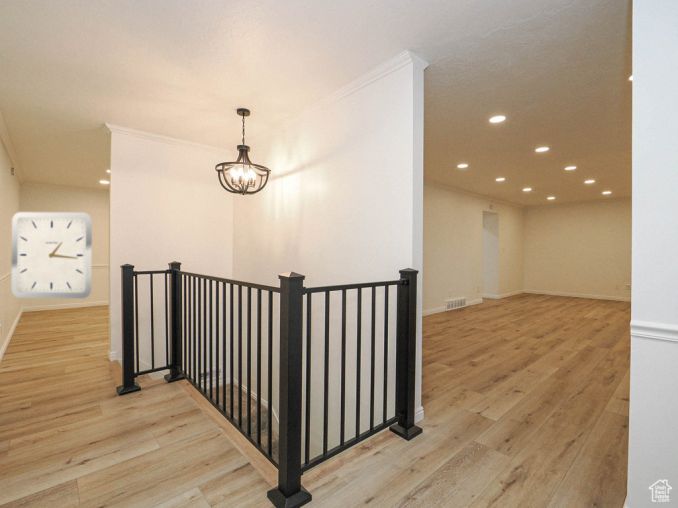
h=1 m=16
